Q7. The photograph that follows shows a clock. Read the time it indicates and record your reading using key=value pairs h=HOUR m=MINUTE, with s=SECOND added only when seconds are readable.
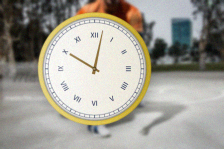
h=10 m=2
